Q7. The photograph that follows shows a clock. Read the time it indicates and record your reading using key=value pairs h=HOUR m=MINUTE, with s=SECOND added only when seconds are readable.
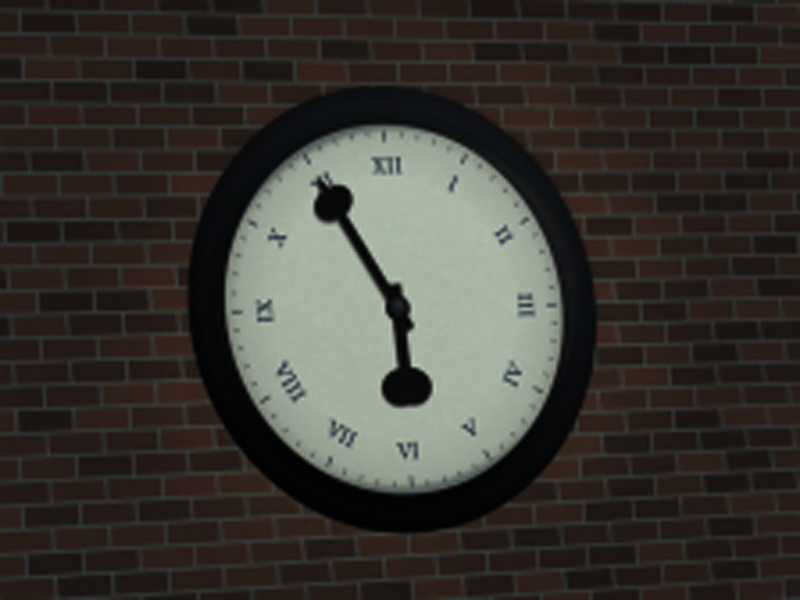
h=5 m=55
